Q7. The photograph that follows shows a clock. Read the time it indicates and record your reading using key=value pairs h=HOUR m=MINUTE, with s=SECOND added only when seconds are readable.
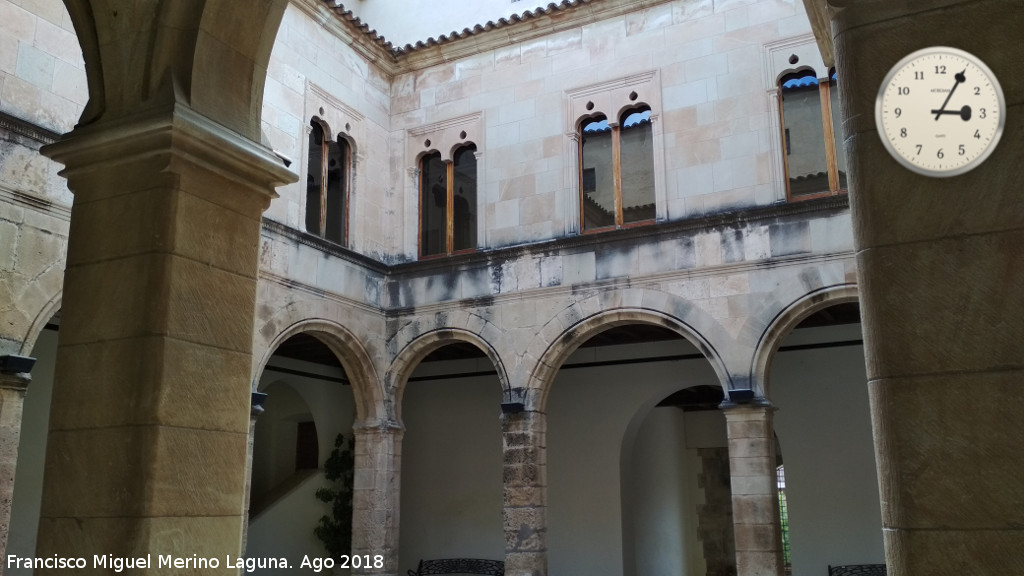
h=3 m=5
